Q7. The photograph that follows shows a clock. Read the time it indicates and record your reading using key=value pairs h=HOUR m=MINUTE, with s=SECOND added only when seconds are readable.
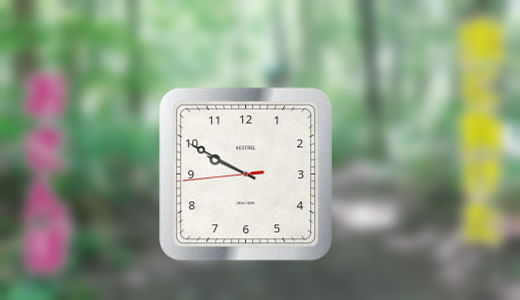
h=9 m=49 s=44
